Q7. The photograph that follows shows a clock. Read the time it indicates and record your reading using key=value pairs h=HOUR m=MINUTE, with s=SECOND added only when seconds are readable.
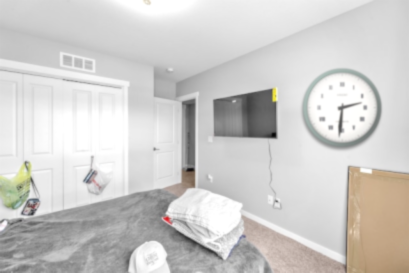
h=2 m=31
